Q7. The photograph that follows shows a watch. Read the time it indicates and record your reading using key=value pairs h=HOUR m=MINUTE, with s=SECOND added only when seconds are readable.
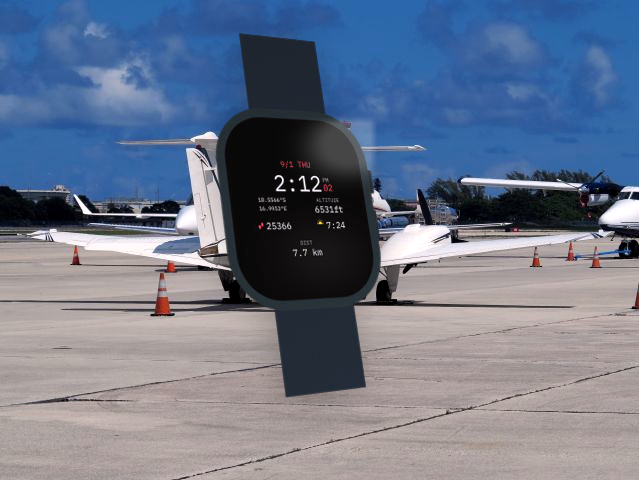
h=2 m=12 s=2
